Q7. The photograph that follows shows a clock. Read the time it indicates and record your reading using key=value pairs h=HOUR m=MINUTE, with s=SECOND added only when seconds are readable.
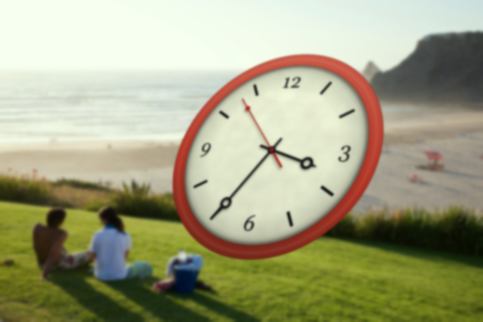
h=3 m=34 s=53
